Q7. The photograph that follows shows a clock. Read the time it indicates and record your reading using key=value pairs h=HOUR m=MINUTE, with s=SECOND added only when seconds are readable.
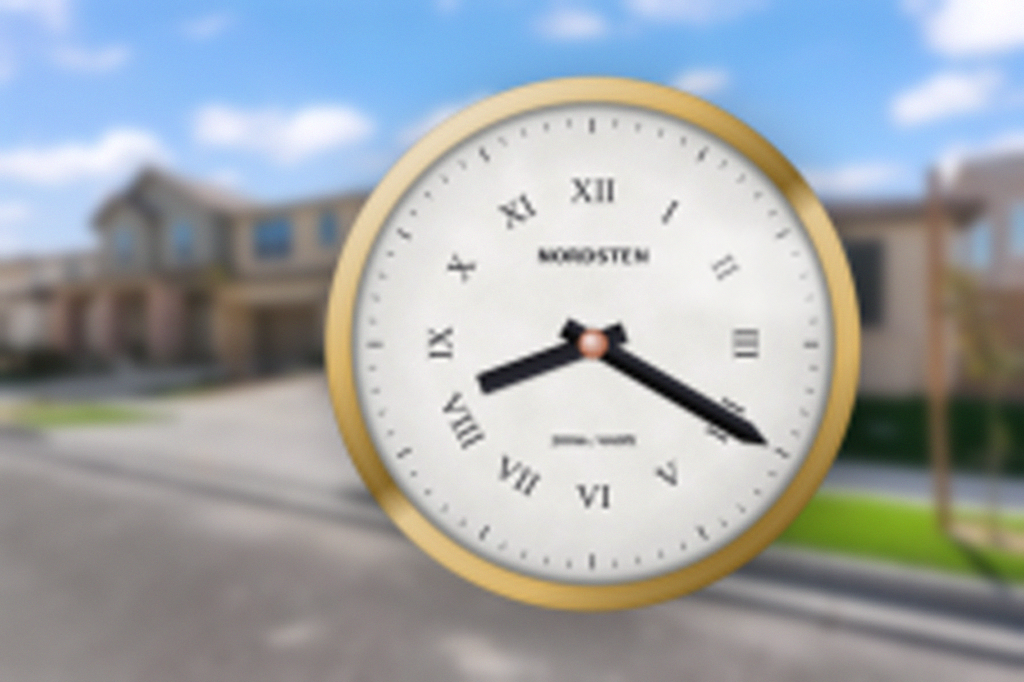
h=8 m=20
